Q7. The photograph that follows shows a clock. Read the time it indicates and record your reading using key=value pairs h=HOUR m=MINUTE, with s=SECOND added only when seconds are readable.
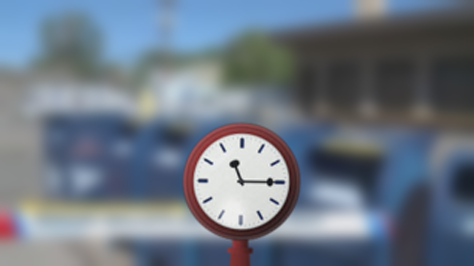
h=11 m=15
